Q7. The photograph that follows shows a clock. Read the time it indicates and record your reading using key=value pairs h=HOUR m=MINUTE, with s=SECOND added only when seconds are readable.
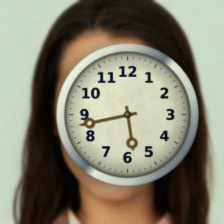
h=5 m=43
